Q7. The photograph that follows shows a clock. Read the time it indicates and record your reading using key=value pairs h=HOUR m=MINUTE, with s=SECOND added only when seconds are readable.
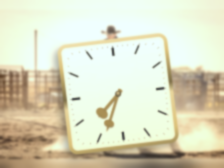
h=7 m=34
